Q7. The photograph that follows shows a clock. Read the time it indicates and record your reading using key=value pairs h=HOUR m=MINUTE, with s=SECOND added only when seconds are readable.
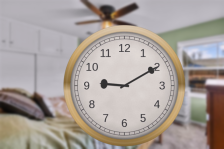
h=9 m=10
